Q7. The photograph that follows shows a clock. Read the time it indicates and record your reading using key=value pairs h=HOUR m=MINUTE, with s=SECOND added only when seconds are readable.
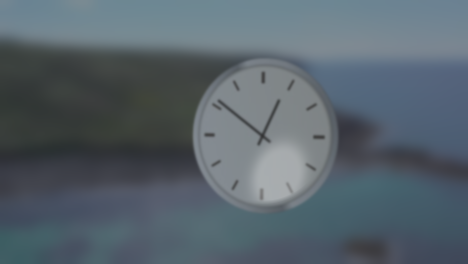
h=12 m=51
